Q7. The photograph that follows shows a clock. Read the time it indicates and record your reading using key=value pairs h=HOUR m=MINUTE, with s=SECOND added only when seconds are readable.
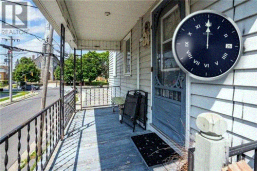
h=12 m=0
